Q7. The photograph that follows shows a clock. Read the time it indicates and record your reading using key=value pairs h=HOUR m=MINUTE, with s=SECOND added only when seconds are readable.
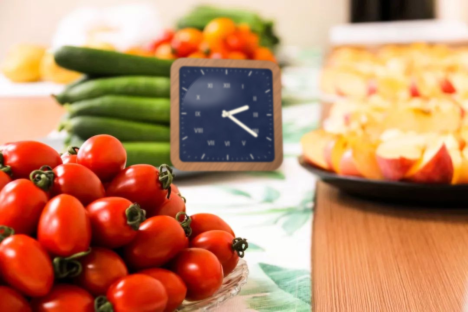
h=2 m=21
